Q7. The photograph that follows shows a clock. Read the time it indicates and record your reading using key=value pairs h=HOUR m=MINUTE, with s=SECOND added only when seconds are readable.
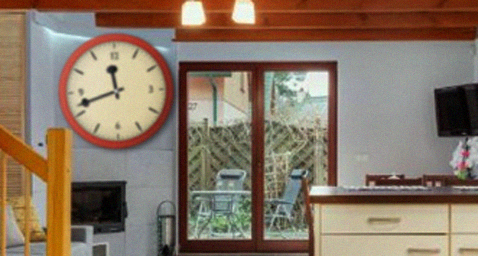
h=11 m=42
